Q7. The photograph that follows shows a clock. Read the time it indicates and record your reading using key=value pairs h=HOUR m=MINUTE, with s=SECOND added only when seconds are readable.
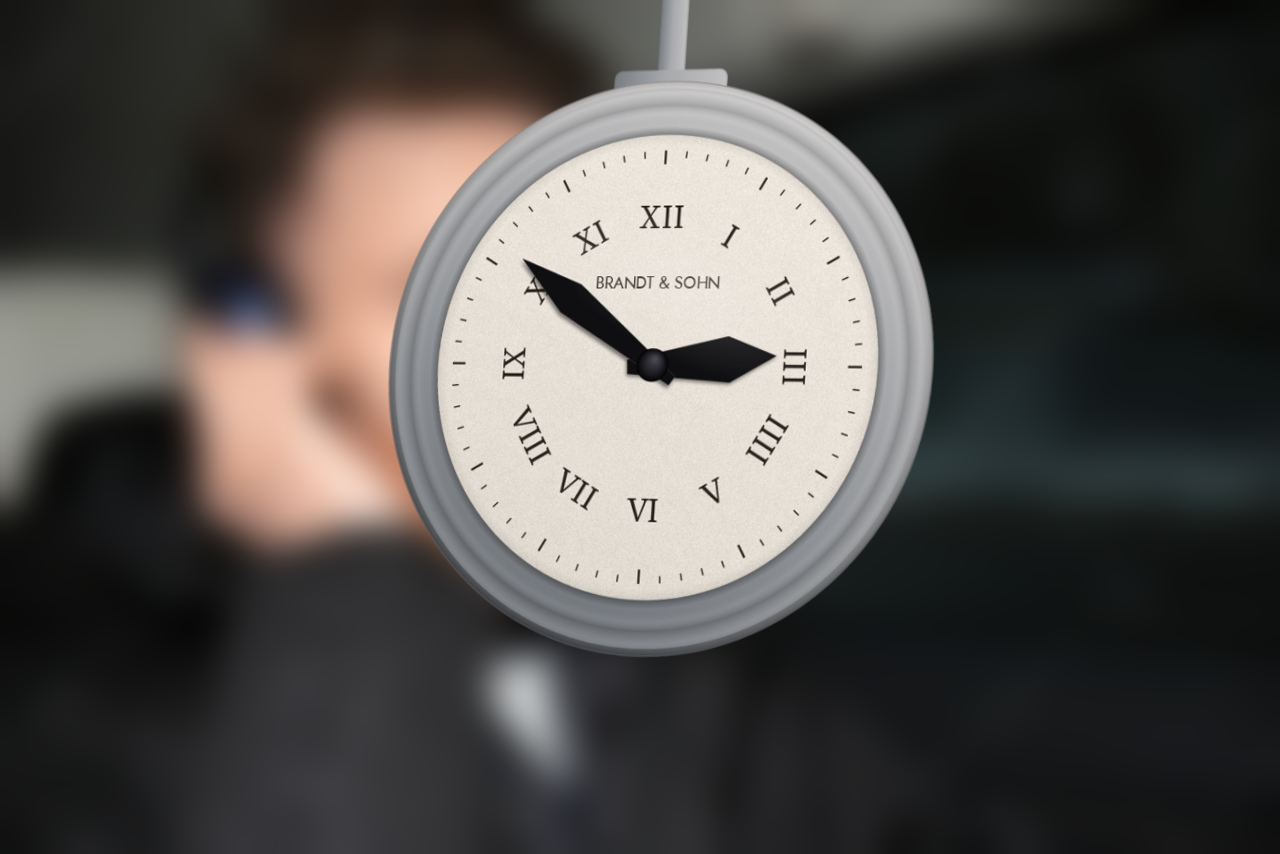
h=2 m=51
